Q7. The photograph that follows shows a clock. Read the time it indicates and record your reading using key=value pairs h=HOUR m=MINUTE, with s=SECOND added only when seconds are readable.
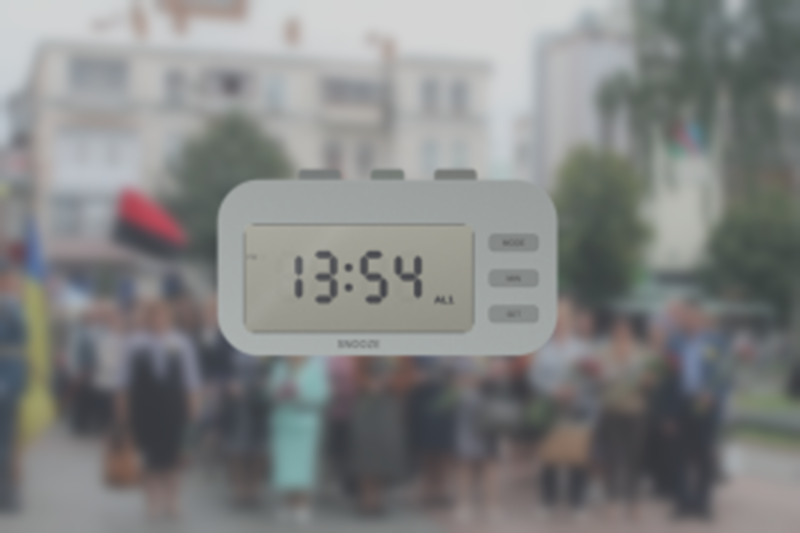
h=13 m=54
